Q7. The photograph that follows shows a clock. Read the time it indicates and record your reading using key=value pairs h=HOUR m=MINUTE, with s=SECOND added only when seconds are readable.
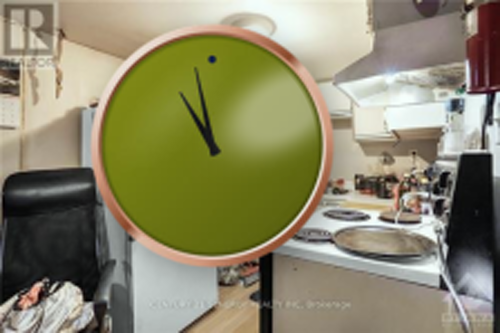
h=10 m=58
